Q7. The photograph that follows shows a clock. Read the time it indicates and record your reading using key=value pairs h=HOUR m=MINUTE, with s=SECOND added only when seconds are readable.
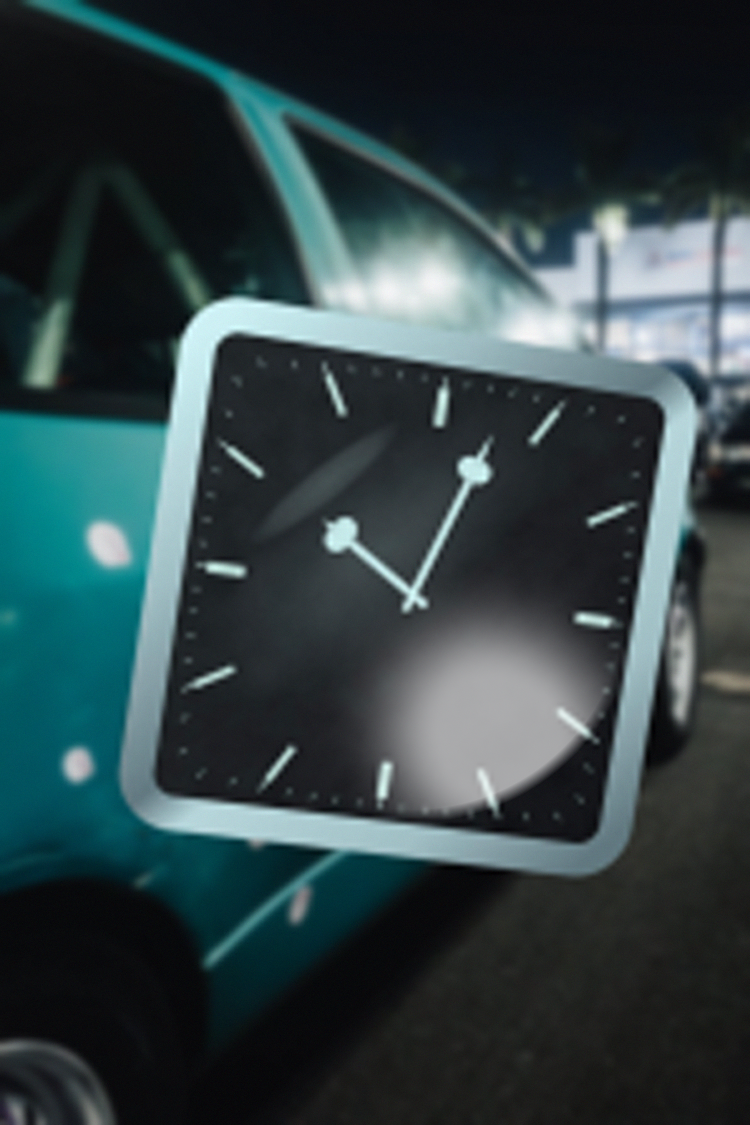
h=10 m=3
